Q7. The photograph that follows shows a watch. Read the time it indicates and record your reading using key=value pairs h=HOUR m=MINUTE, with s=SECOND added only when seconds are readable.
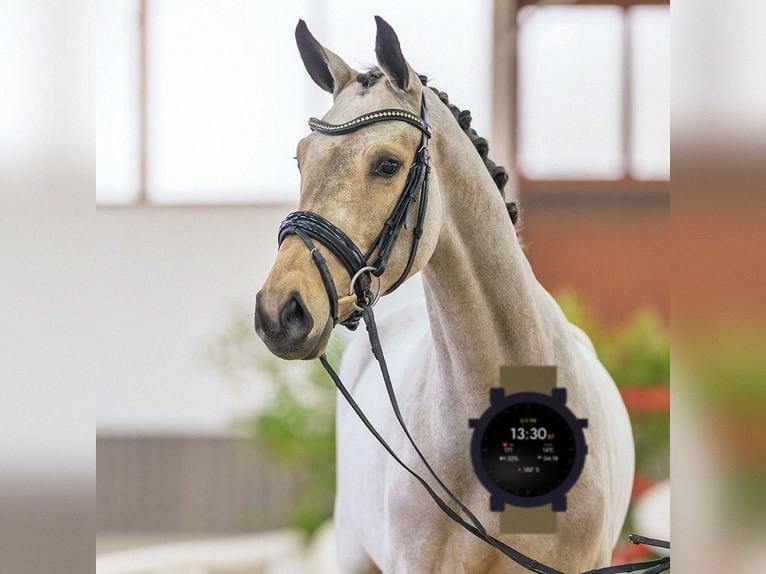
h=13 m=30
